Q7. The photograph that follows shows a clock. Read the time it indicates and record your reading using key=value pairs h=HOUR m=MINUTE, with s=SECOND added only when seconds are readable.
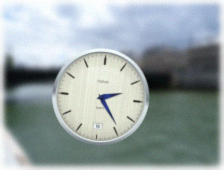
h=2 m=24
